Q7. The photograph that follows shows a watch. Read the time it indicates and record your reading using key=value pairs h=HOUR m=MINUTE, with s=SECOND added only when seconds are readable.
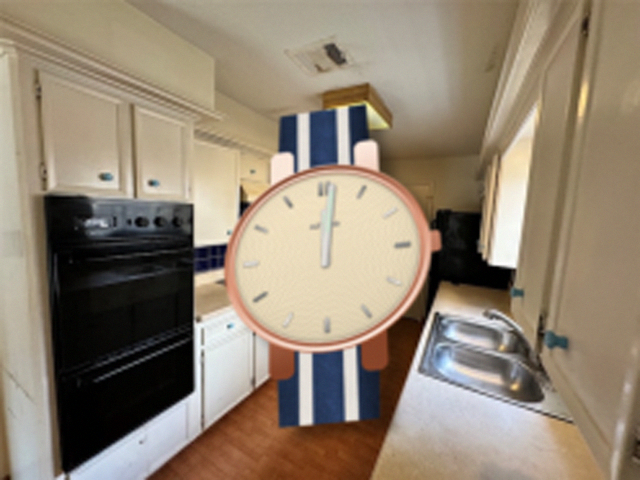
h=12 m=1
